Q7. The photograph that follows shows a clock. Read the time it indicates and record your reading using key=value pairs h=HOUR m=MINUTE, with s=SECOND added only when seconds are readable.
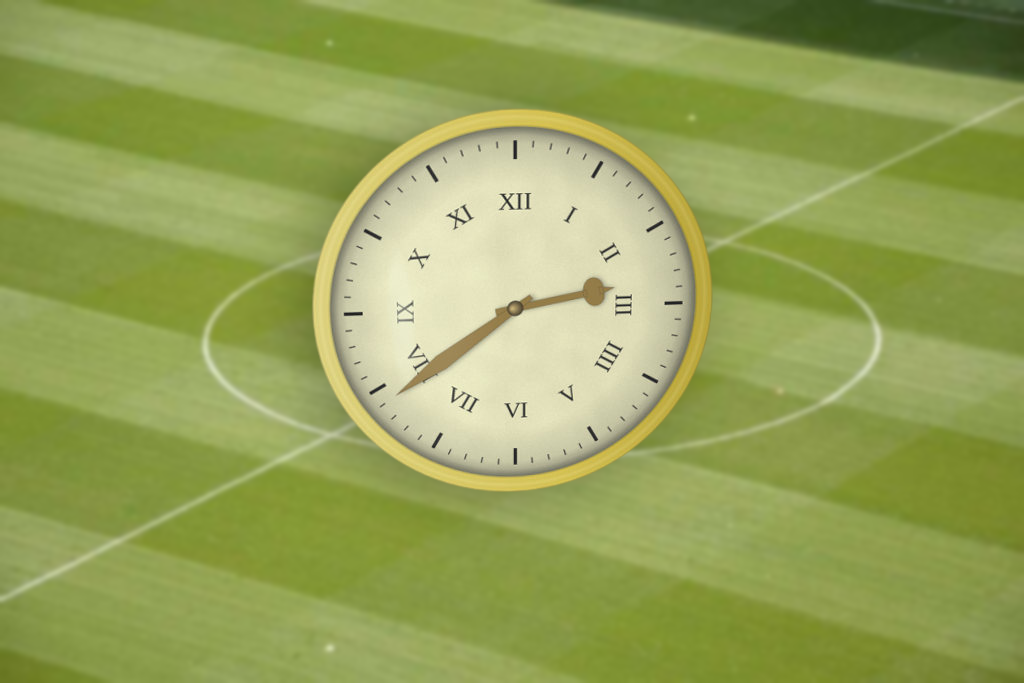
h=2 m=39
